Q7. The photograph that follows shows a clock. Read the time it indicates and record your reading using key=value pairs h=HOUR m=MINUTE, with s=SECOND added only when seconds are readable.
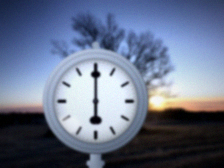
h=6 m=0
